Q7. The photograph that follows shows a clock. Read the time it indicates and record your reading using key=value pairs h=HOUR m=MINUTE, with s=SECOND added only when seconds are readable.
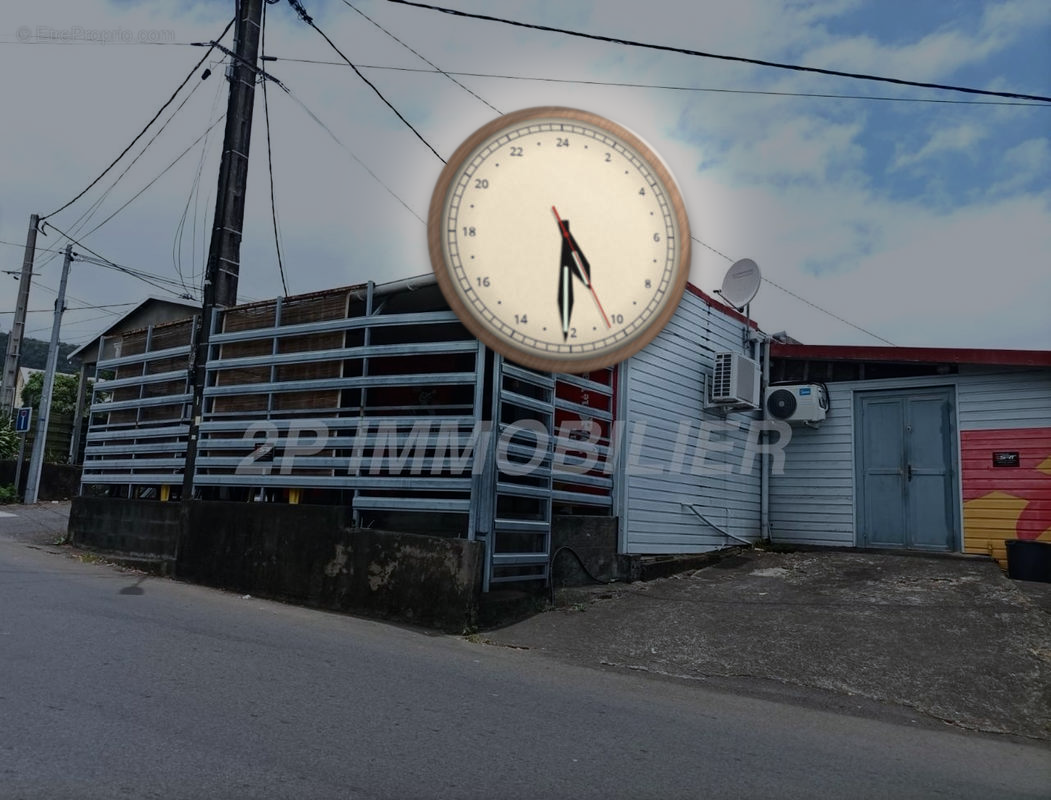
h=10 m=30 s=26
